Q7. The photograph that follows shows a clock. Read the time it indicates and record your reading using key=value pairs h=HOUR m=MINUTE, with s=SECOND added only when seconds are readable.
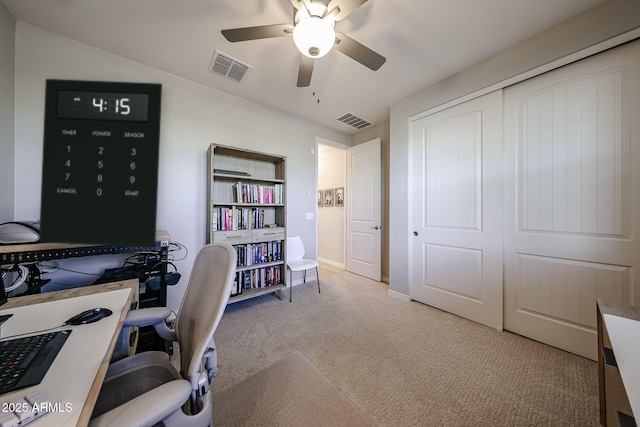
h=4 m=15
